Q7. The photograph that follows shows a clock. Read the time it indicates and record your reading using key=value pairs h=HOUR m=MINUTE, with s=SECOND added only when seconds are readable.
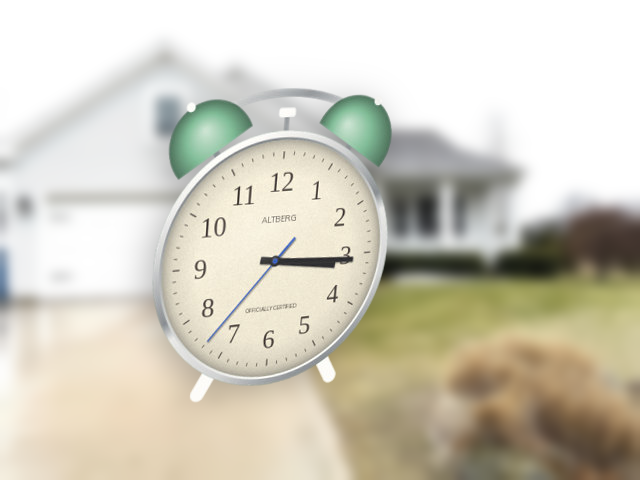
h=3 m=15 s=37
